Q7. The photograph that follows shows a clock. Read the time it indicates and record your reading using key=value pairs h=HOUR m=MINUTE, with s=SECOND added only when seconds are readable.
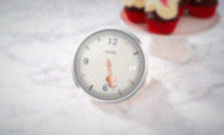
h=5 m=27
